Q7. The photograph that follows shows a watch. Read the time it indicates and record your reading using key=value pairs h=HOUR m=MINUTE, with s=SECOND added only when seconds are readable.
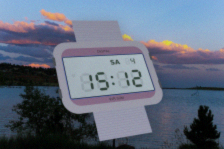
h=15 m=12
